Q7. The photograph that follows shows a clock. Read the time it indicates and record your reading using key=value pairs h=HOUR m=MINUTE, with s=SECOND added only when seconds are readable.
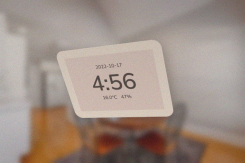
h=4 m=56
